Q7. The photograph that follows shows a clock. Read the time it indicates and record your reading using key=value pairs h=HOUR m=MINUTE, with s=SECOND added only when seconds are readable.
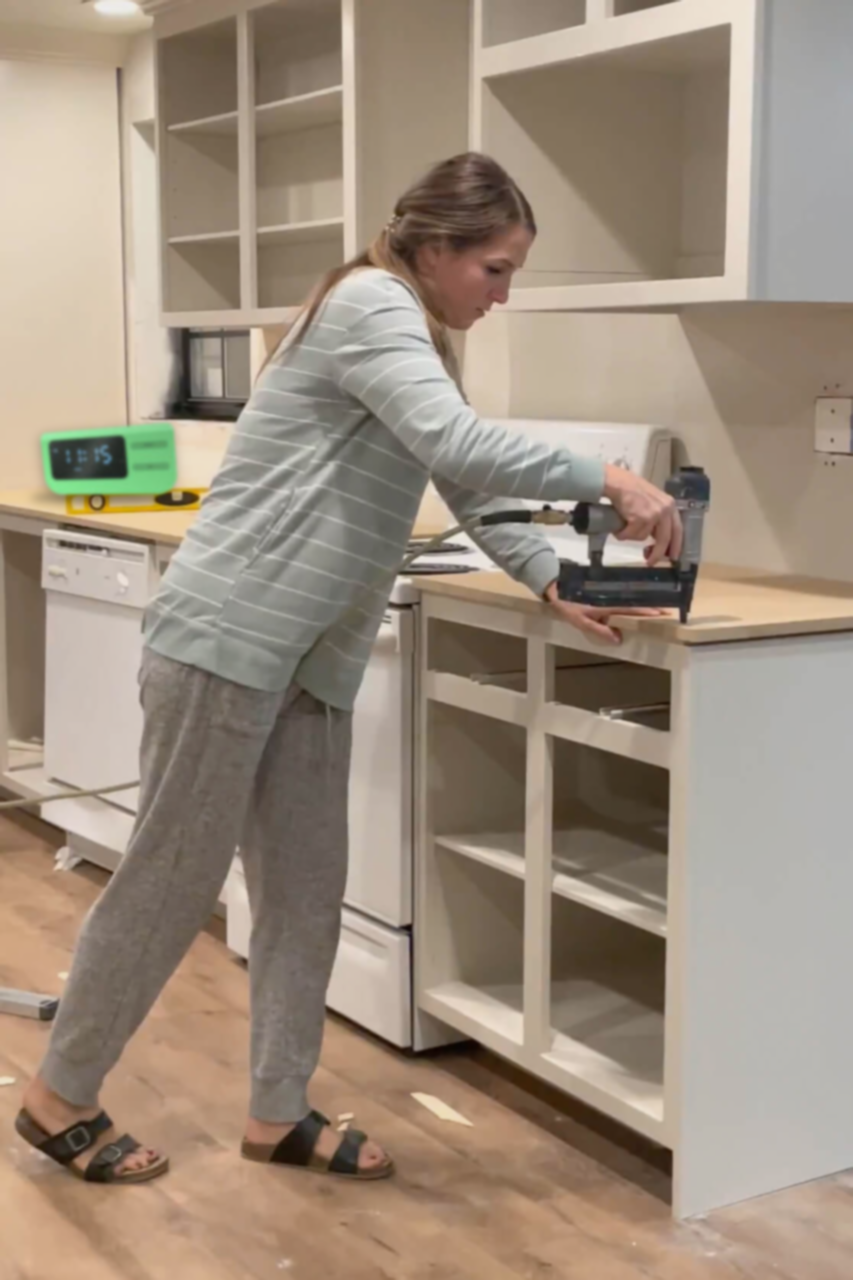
h=11 m=15
